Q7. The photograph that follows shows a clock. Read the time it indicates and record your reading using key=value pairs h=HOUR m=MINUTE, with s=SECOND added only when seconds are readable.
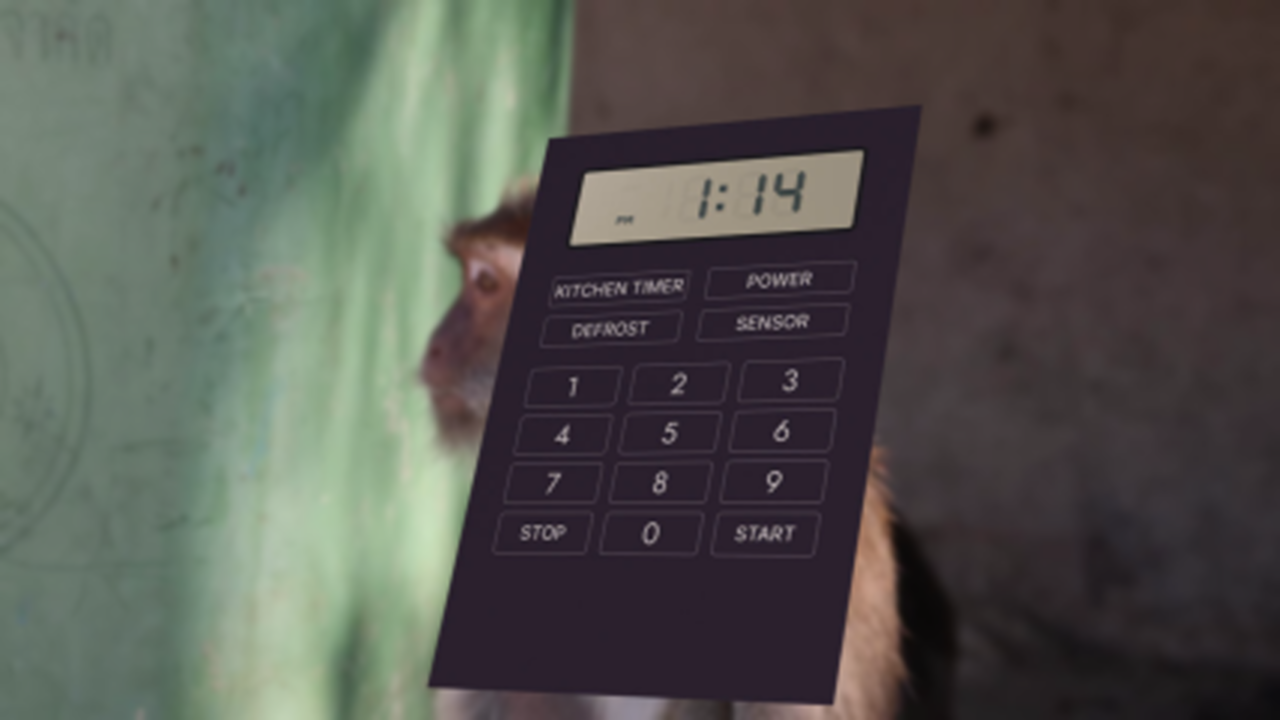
h=1 m=14
